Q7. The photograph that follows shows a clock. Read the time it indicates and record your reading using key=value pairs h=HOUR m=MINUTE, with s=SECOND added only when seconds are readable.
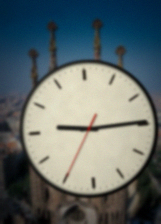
h=9 m=14 s=35
